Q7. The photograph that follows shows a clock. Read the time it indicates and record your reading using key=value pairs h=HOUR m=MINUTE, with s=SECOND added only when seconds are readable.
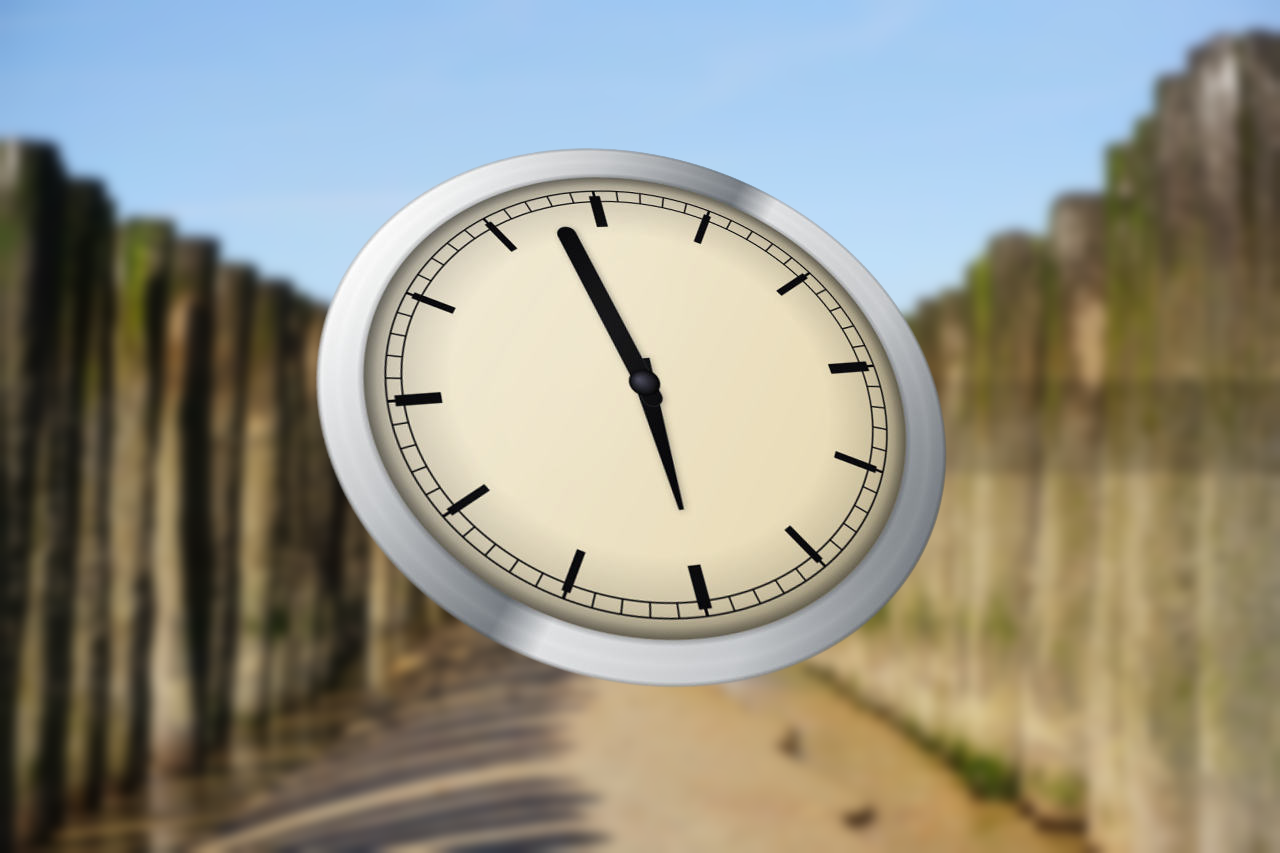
h=5 m=58
